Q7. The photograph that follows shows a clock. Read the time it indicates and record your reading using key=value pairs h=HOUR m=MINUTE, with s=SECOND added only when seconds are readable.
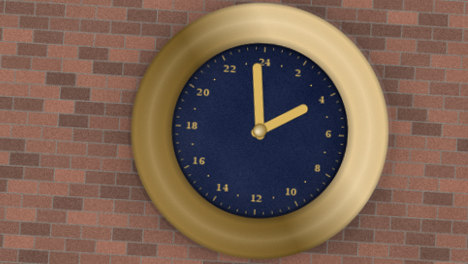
h=3 m=59
